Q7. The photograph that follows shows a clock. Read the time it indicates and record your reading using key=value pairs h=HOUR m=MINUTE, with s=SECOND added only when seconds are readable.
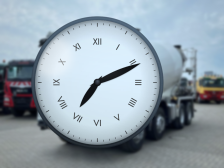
h=7 m=11
